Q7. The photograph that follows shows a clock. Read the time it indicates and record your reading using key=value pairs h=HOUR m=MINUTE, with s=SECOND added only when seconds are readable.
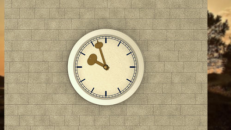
h=9 m=57
